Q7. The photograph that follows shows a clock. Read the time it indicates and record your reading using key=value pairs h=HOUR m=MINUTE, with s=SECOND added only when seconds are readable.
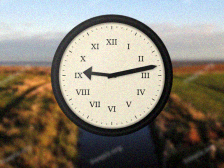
h=9 m=13
